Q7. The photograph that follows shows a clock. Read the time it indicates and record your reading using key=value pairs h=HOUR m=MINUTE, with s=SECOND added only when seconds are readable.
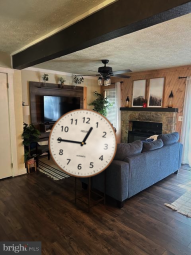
h=12 m=45
